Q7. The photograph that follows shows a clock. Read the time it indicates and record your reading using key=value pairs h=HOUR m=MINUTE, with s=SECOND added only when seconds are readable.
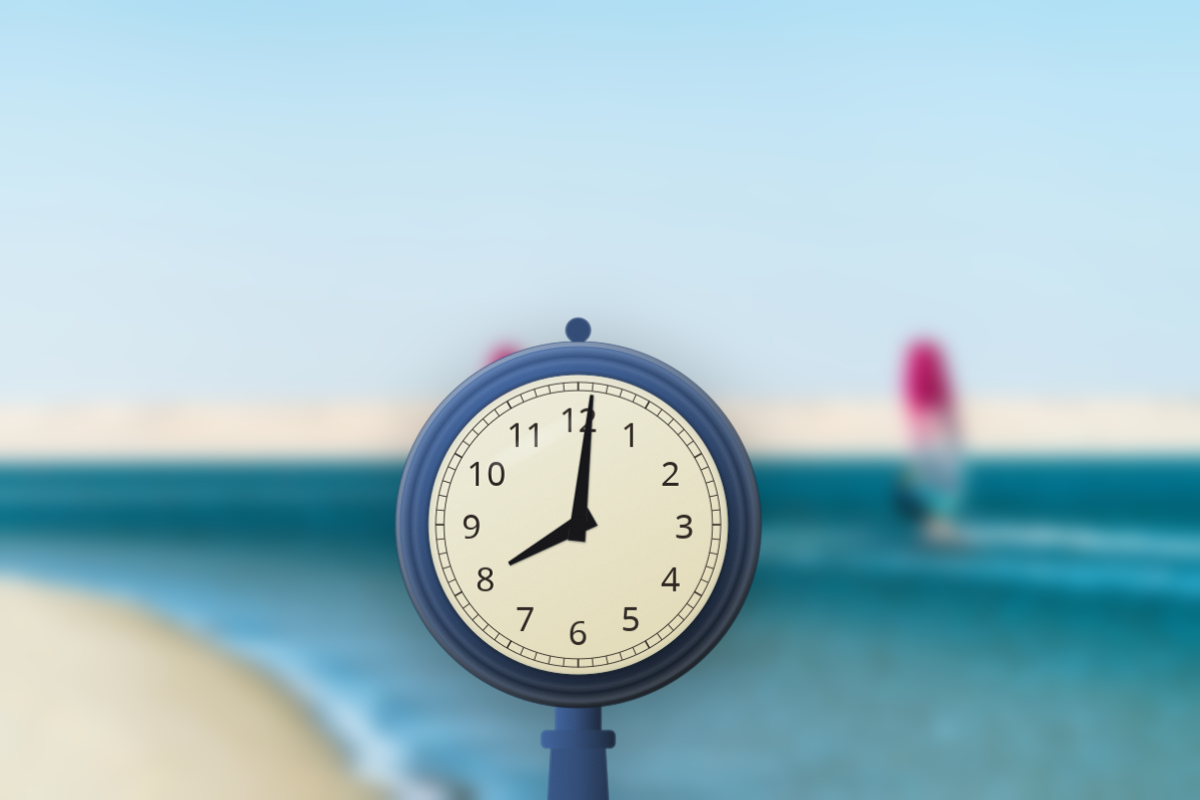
h=8 m=1
